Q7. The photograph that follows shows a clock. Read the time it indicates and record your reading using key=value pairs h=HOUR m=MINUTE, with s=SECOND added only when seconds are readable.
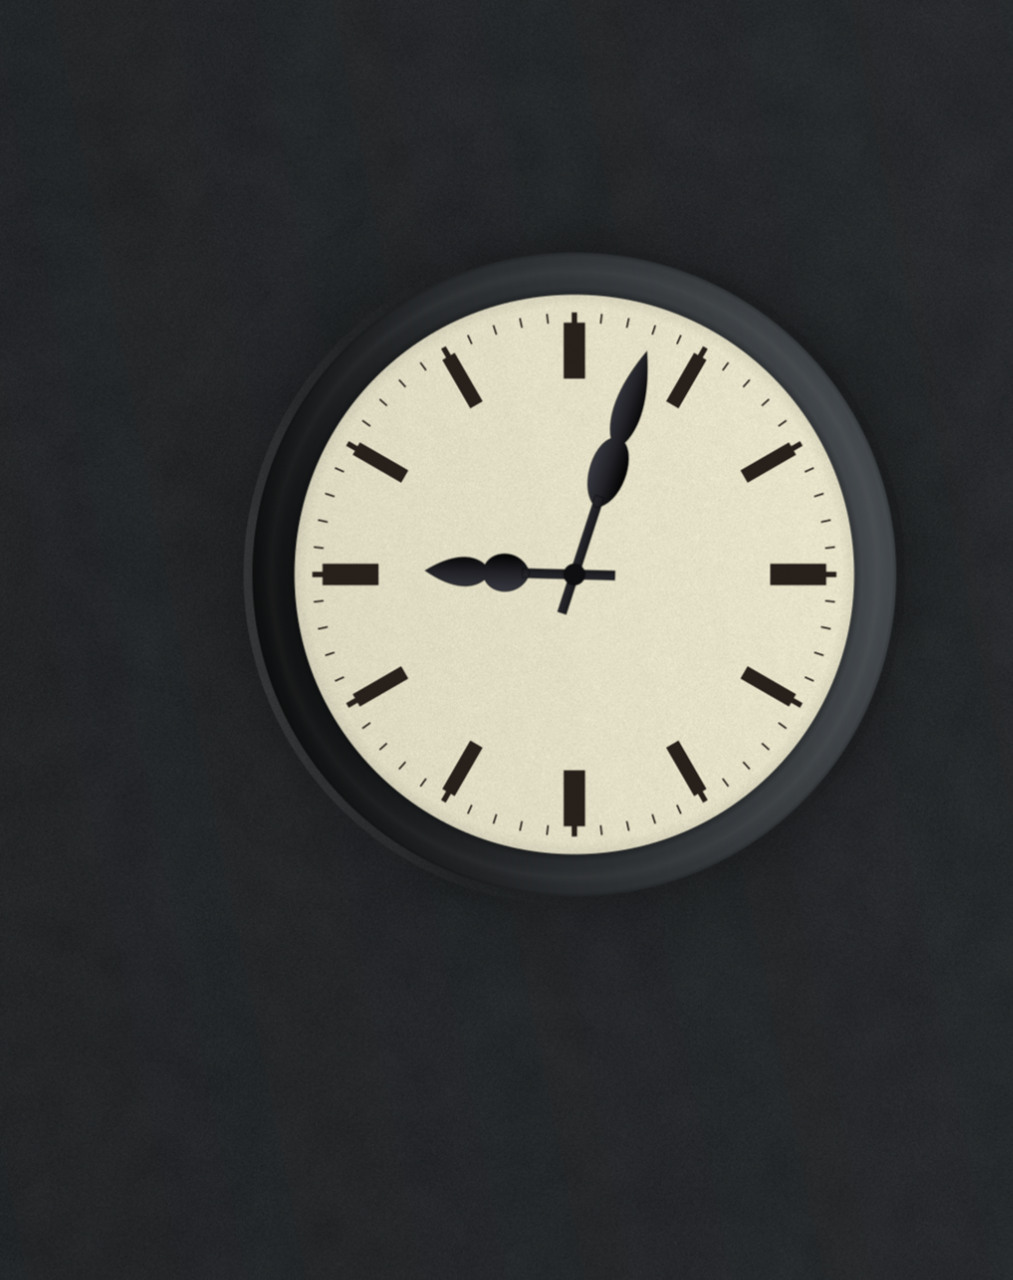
h=9 m=3
